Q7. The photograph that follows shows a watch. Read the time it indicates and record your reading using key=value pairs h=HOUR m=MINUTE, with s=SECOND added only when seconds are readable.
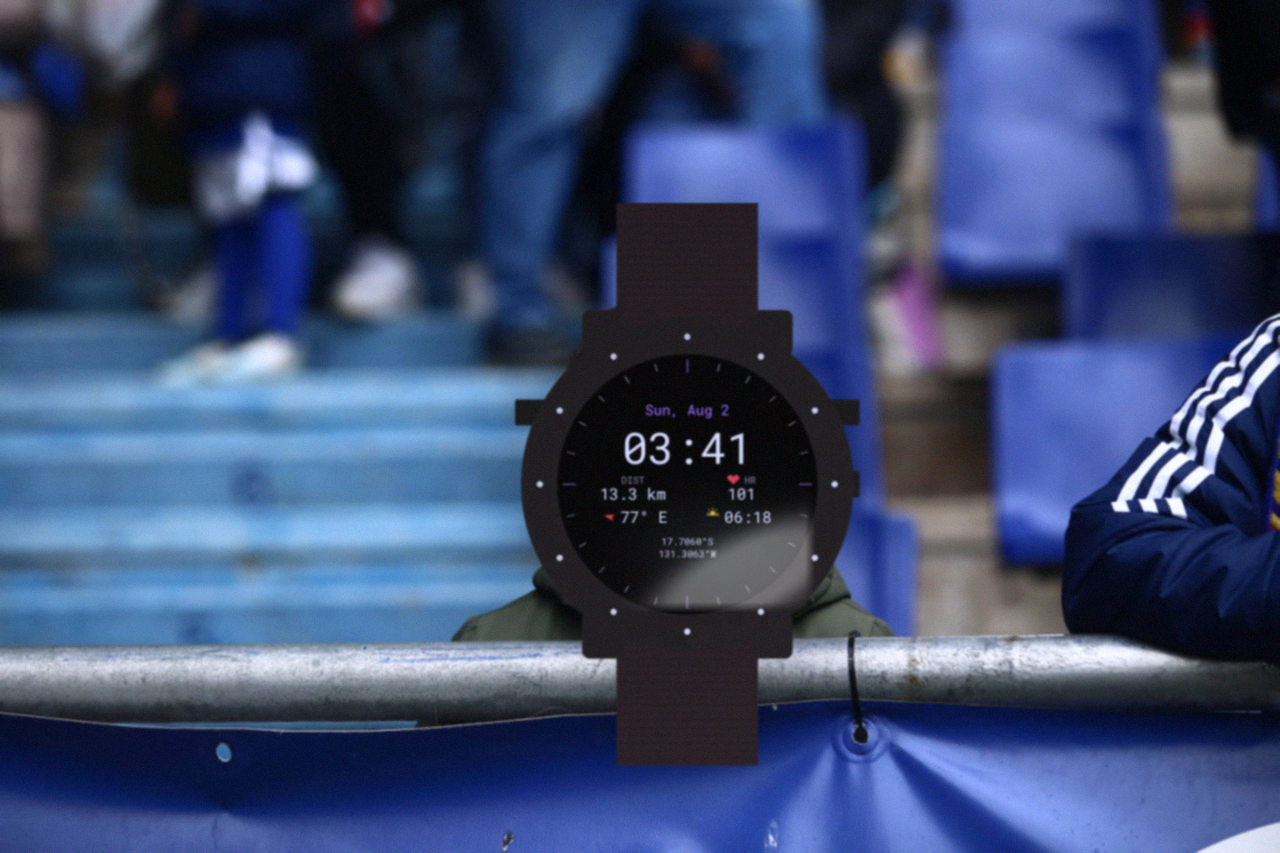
h=3 m=41
